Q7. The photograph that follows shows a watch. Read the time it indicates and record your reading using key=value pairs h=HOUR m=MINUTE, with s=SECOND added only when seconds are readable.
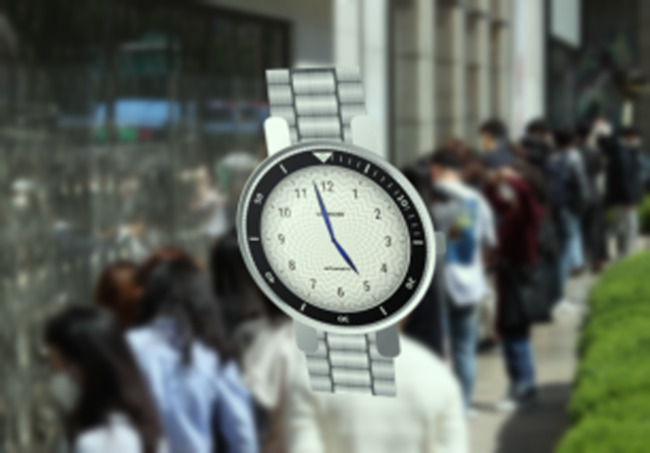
h=4 m=58
